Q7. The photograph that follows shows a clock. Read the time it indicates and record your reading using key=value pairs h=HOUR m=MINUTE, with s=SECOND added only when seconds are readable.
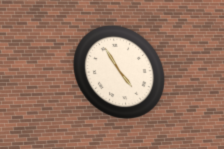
h=4 m=56
